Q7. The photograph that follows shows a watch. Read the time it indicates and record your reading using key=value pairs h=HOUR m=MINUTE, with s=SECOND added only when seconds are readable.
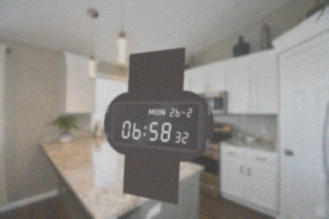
h=6 m=58
